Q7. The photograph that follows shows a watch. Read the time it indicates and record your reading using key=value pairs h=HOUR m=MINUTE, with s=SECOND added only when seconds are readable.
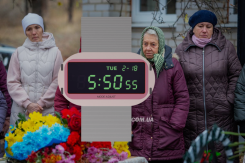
h=5 m=50 s=55
